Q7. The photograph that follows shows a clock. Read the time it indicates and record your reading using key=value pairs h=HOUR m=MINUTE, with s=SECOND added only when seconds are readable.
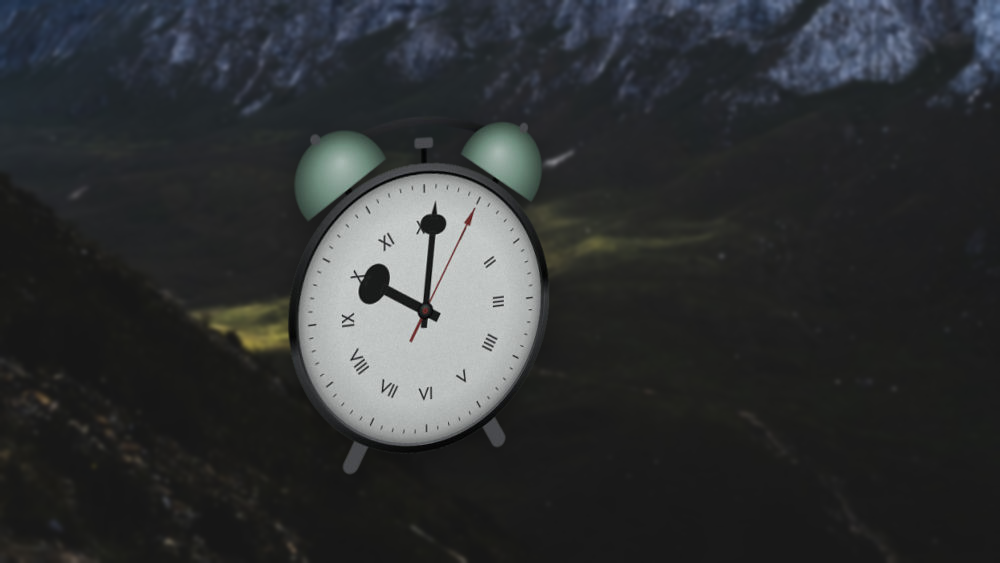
h=10 m=1 s=5
